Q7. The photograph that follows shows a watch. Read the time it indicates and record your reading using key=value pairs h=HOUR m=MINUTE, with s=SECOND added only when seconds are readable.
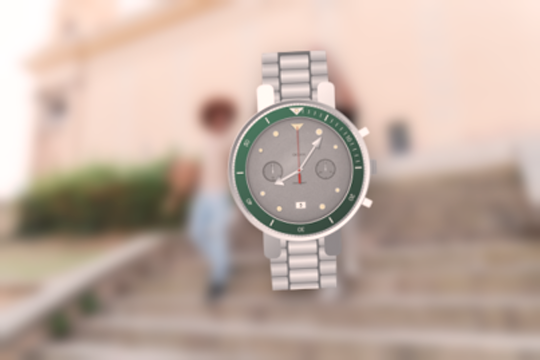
h=8 m=6
